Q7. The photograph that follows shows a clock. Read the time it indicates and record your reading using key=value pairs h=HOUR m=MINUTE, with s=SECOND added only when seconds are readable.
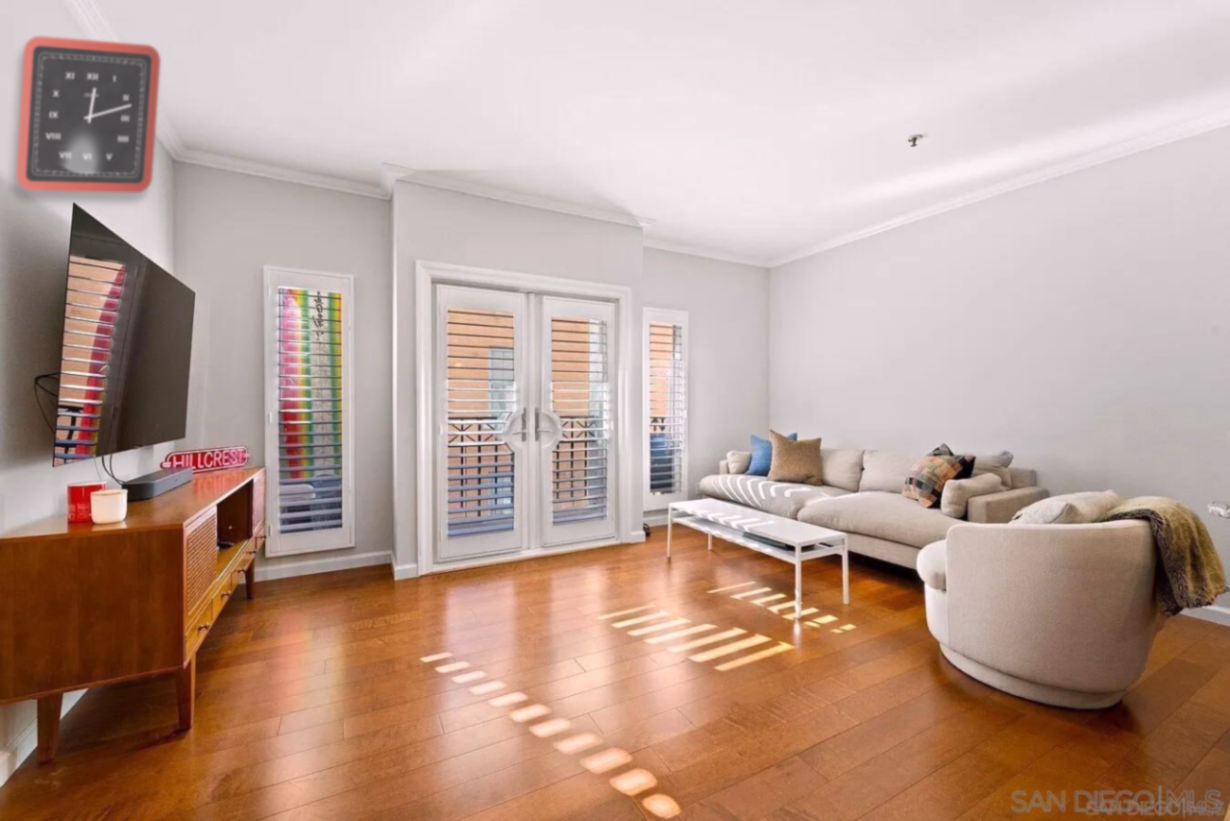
h=12 m=12
